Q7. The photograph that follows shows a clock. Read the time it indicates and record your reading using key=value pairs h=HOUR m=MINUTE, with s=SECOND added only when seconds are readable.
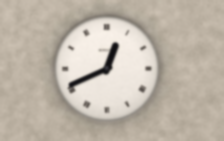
h=12 m=41
